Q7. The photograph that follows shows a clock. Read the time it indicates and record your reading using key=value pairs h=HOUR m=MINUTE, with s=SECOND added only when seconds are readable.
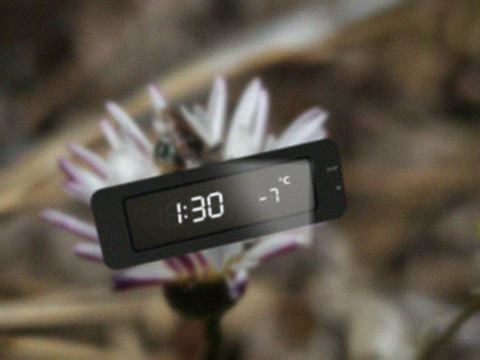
h=1 m=30
